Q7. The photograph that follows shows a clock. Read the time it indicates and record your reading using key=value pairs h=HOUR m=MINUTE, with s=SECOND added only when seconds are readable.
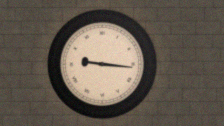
h=9 m=16
